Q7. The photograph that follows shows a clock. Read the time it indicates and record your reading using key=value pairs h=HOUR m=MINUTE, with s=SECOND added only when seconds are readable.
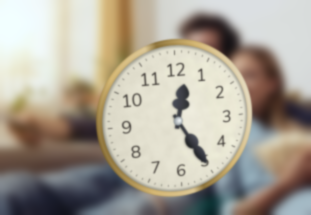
h=12 m=25
